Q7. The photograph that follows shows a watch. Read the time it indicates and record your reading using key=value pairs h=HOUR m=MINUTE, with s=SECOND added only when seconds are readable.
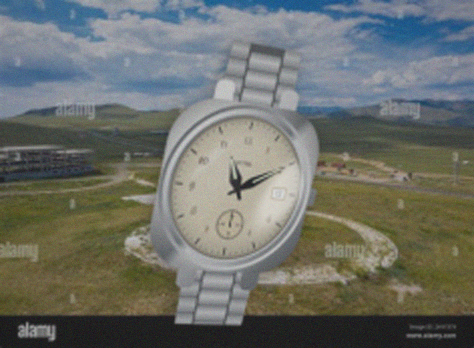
h=11 m=10
